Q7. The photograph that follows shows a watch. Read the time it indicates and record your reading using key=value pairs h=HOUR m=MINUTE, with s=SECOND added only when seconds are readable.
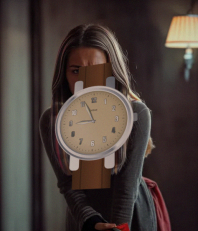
h=8 m=56
